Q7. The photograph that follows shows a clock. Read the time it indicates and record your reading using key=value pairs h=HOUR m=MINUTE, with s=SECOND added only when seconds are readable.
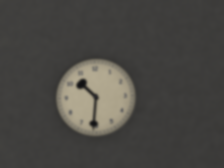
h=10 m=31
